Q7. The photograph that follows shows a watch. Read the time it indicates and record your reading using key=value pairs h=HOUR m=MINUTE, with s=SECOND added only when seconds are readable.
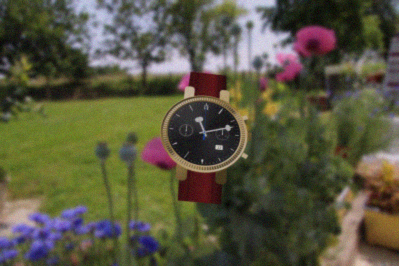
h=11 m=12
